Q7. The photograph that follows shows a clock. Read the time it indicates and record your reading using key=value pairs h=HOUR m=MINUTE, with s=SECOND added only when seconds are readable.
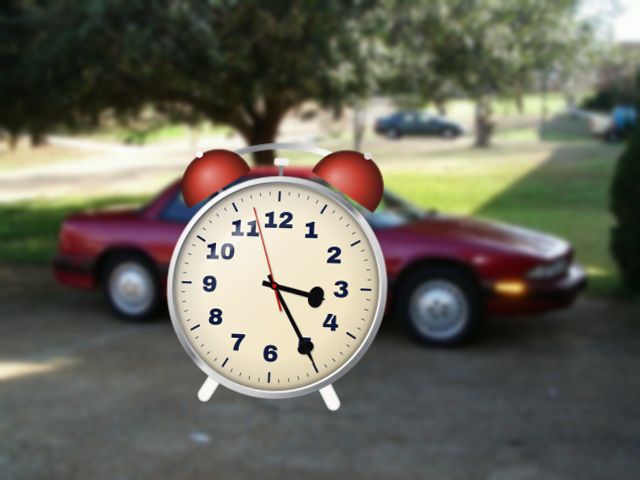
h=3 m=24 s=57
